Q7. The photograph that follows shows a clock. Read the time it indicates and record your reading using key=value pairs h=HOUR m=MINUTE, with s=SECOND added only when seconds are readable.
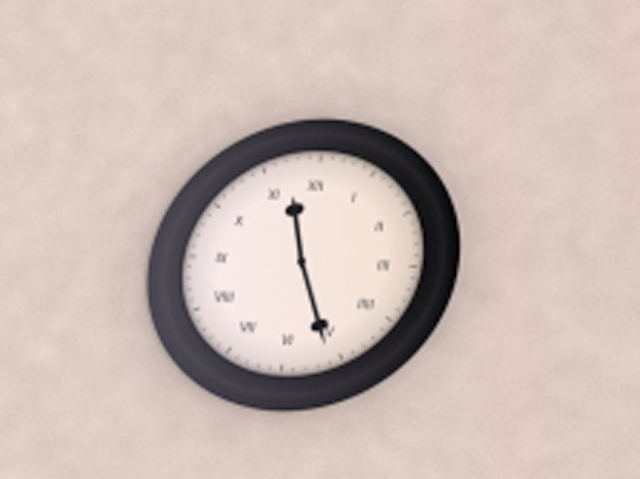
h=11 m=26
